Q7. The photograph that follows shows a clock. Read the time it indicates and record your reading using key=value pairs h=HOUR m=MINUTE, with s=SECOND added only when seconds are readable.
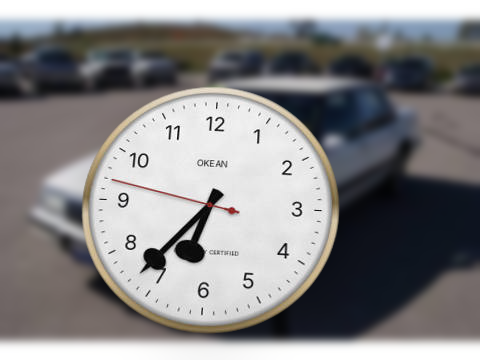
h=6 m=36 s=47
